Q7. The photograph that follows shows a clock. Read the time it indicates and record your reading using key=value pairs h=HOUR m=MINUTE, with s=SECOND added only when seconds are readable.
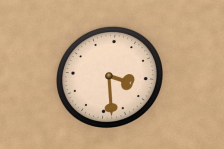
h=3 m=28
